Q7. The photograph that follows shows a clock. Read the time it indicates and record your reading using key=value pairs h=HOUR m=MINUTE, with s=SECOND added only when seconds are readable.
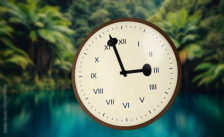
h=2 m=57
